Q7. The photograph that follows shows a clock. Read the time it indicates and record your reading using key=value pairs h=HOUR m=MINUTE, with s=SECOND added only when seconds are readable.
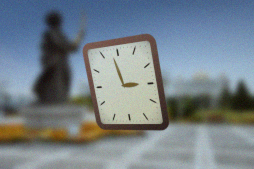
h=2 m=58
